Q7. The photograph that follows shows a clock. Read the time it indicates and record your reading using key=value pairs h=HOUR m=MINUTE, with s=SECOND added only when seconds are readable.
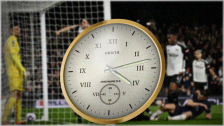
h=4 m=13
